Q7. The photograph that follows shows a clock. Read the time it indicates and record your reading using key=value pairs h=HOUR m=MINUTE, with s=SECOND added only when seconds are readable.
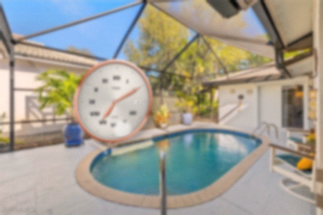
h=7 m=10
